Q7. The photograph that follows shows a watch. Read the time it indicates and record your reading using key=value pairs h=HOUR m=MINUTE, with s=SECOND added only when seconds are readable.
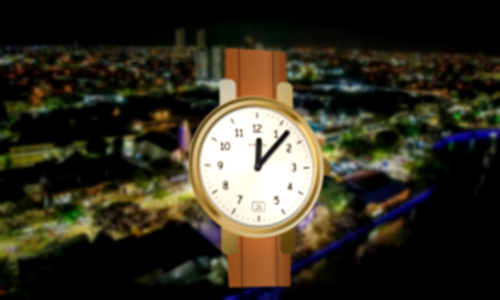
h=12 m=7
